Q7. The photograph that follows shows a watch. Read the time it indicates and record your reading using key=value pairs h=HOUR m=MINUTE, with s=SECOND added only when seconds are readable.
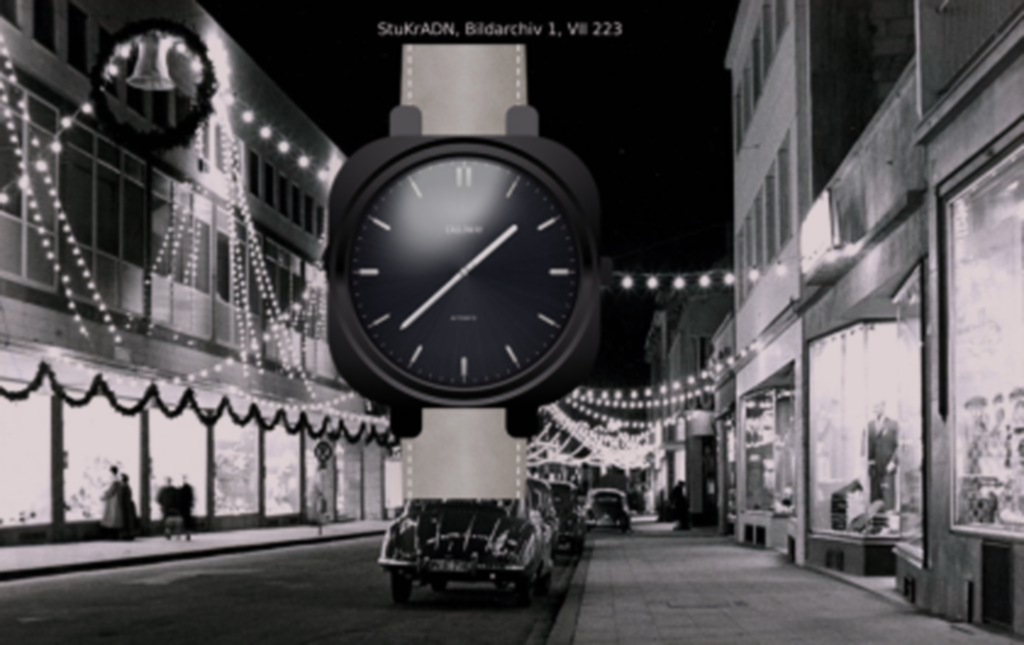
h=1 m=38
